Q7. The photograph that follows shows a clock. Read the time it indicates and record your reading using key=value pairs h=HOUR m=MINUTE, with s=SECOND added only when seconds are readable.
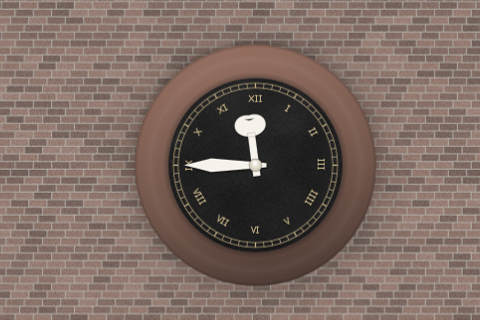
h=11 m=45
